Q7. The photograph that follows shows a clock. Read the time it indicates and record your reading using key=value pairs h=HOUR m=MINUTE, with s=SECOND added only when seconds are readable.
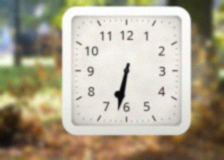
h=6 m=32
